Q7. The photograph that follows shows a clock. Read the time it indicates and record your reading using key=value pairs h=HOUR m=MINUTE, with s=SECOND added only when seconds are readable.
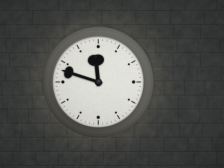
h=11 m=48
